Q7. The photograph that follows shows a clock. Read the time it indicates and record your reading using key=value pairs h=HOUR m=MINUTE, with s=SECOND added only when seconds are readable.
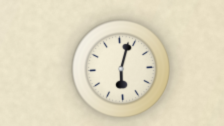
h=6 m=3
